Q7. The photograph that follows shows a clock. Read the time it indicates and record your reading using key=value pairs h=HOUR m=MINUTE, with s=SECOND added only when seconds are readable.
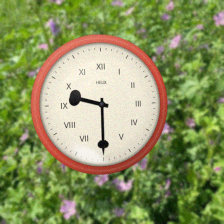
h=9 m=30
